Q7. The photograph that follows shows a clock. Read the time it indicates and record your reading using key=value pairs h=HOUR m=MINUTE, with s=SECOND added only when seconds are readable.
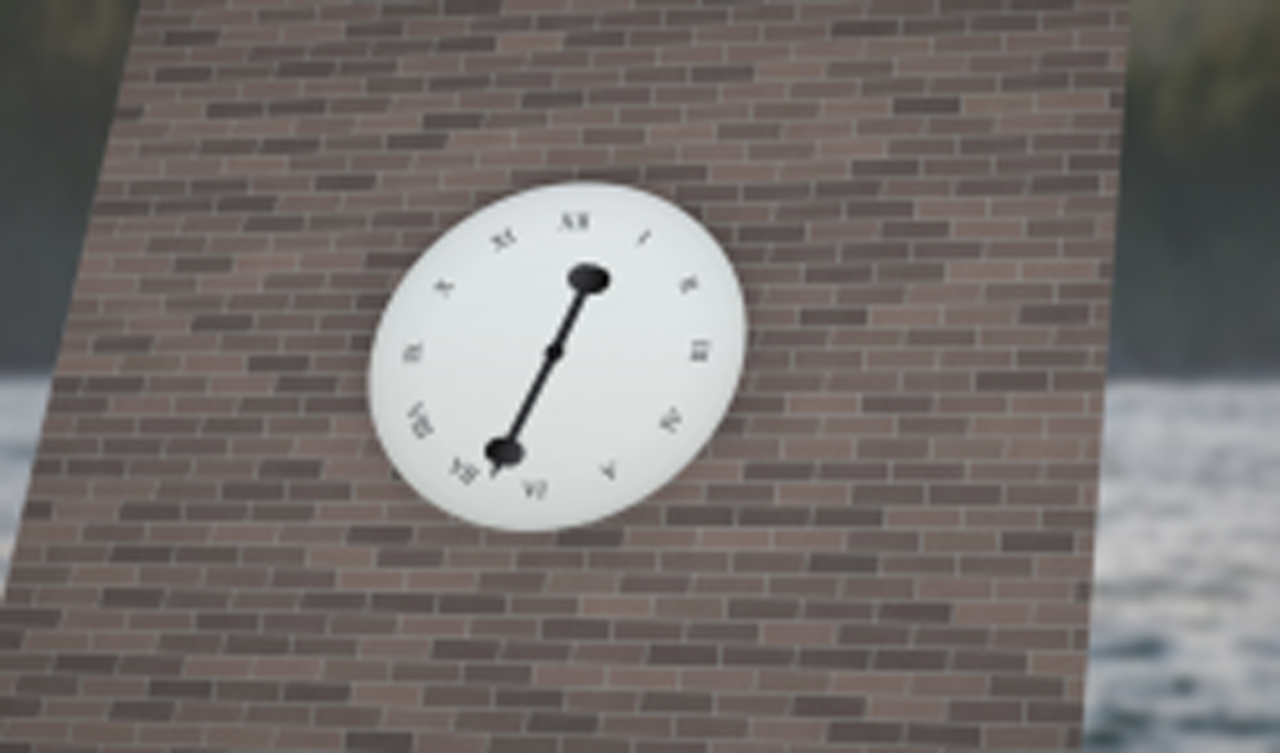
h=12 m=33
